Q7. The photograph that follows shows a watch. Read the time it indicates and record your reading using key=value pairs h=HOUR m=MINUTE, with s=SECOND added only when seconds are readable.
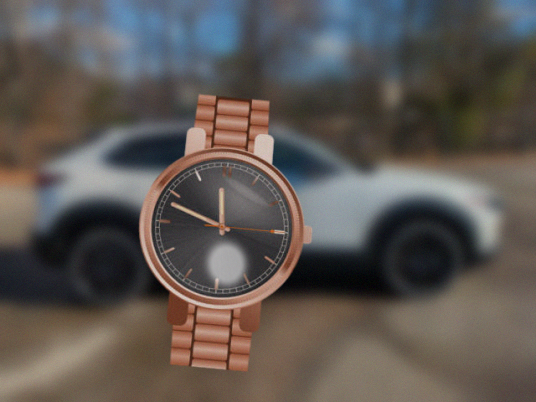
h=11 m=48 s=15
